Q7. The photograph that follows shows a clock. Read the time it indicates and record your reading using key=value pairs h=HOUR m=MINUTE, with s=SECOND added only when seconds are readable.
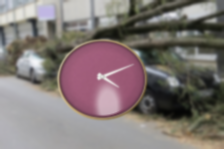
h=4 m=11
